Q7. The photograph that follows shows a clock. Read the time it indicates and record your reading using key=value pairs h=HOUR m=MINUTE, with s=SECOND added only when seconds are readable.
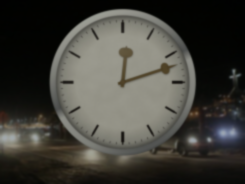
h=12 m=12
